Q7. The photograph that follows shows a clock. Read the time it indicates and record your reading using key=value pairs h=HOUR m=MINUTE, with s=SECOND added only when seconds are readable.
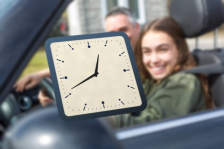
h=12 m=41
